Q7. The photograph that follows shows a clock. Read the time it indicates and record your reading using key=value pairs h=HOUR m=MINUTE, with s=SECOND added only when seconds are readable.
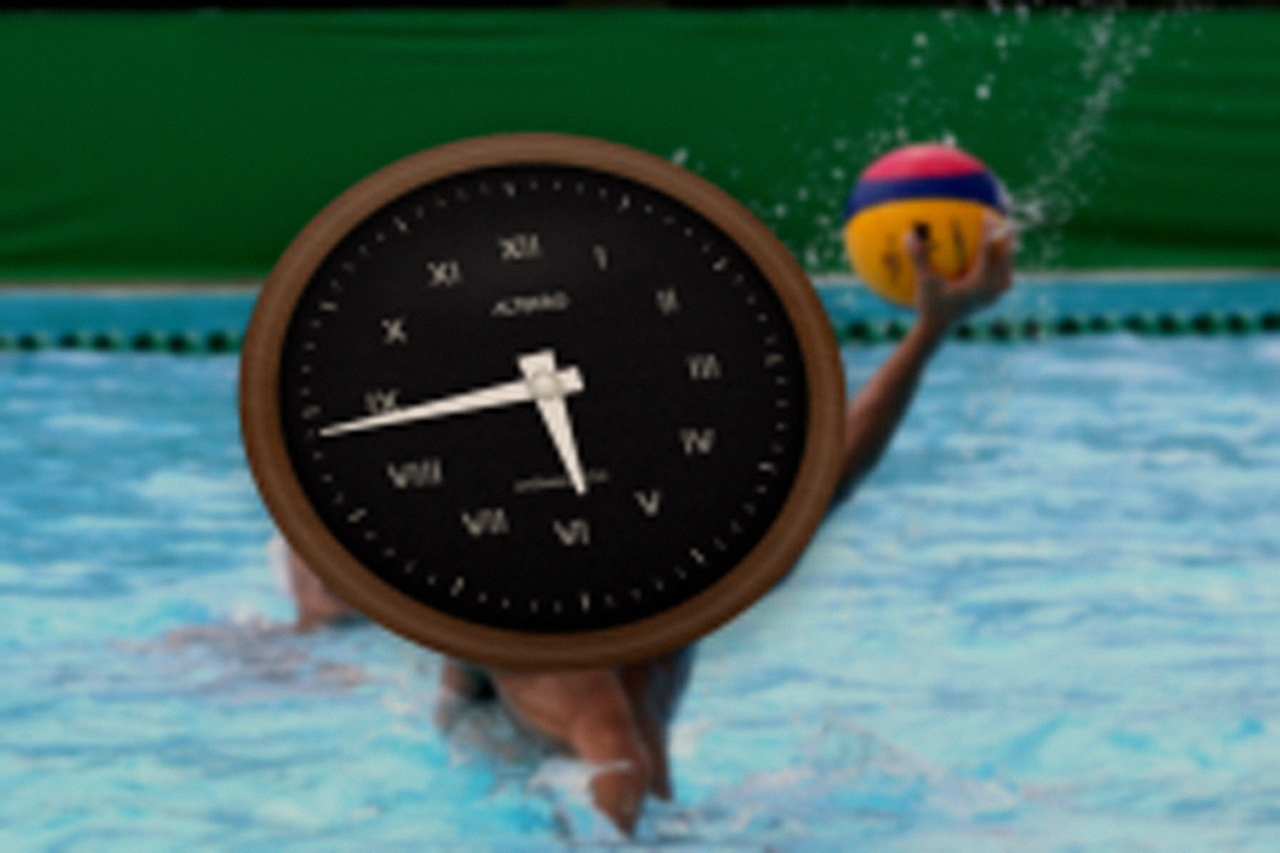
h=5 m=44
